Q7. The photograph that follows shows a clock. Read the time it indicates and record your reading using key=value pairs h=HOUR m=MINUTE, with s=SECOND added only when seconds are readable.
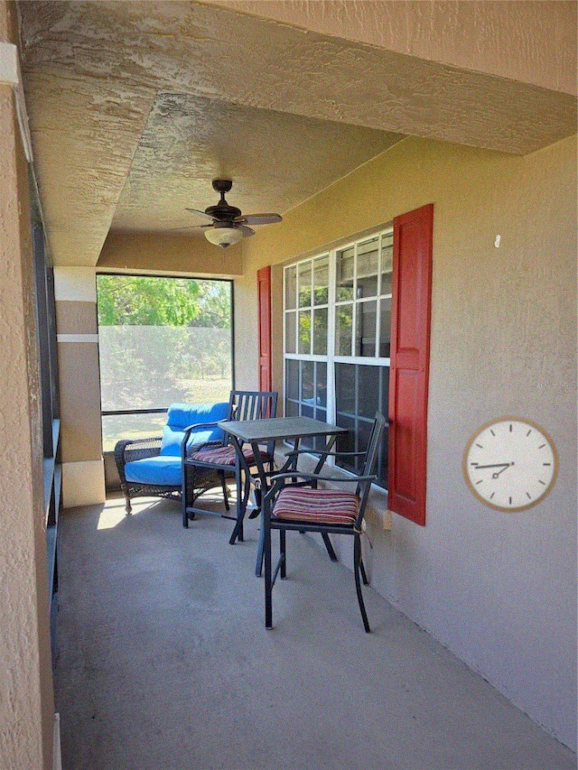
h=7 m=44
